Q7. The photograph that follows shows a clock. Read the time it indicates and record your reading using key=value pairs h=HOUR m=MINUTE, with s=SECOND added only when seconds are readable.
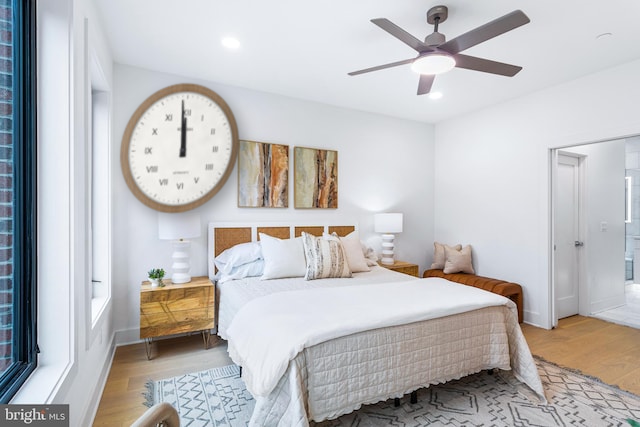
h=11 m=59
